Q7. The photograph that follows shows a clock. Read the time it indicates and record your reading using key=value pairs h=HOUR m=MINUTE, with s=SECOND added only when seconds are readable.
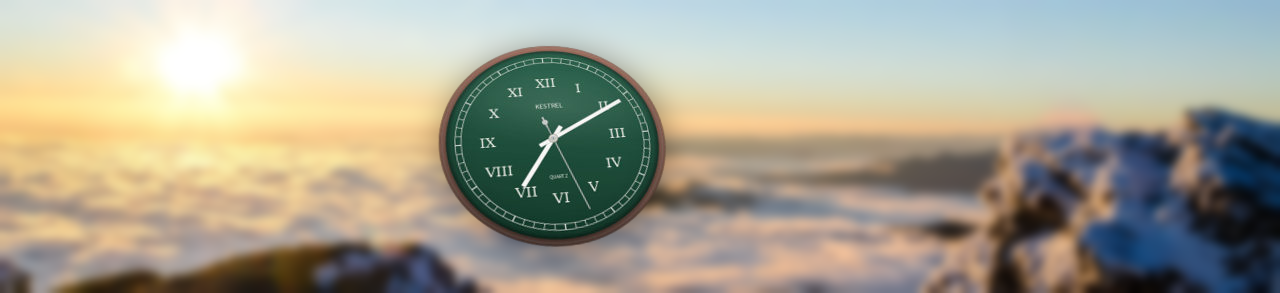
h=7 m=10 s=27
